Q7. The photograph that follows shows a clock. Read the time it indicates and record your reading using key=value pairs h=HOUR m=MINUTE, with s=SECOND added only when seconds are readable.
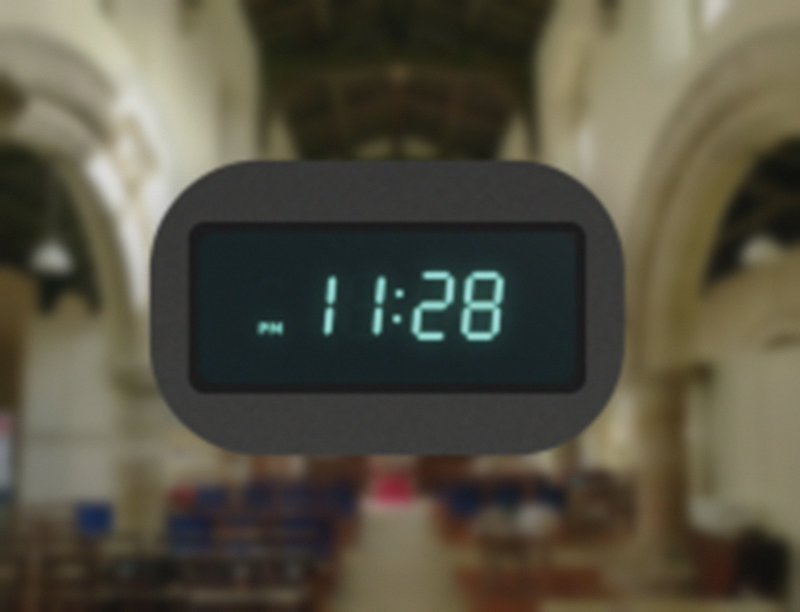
h=11 m=28
